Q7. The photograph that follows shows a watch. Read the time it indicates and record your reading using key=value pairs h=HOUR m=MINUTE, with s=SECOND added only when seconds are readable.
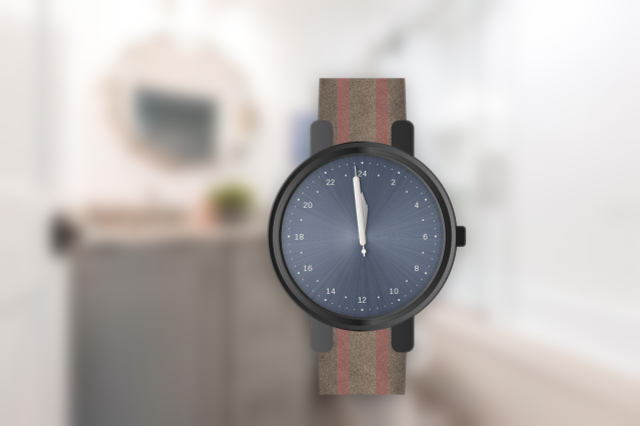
h=23 m=58 s=59
